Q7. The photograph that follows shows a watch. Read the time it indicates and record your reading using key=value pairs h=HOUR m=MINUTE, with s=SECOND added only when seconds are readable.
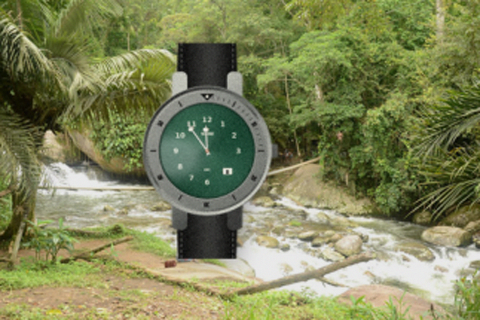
h=11 m=54
